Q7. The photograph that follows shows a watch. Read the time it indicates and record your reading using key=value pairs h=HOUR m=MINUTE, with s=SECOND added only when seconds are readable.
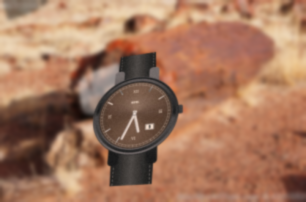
h=5 m=34
